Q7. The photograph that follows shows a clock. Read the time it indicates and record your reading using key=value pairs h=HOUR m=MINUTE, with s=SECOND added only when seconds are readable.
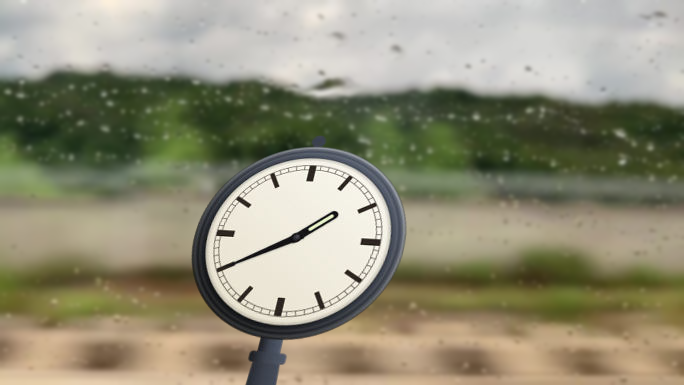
h=1 m=40
